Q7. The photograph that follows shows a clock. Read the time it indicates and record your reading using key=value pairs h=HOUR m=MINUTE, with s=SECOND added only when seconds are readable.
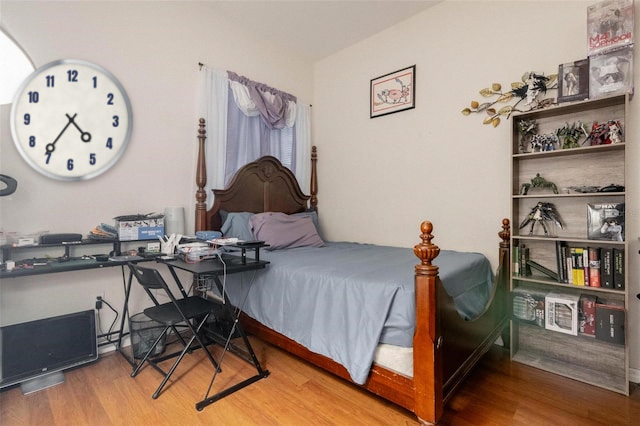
h=4 m=36
